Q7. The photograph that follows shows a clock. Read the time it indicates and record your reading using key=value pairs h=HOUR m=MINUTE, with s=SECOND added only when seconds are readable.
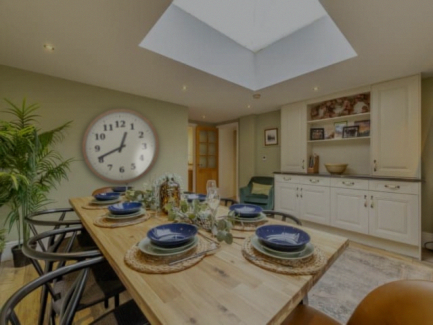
h=12 m=41
